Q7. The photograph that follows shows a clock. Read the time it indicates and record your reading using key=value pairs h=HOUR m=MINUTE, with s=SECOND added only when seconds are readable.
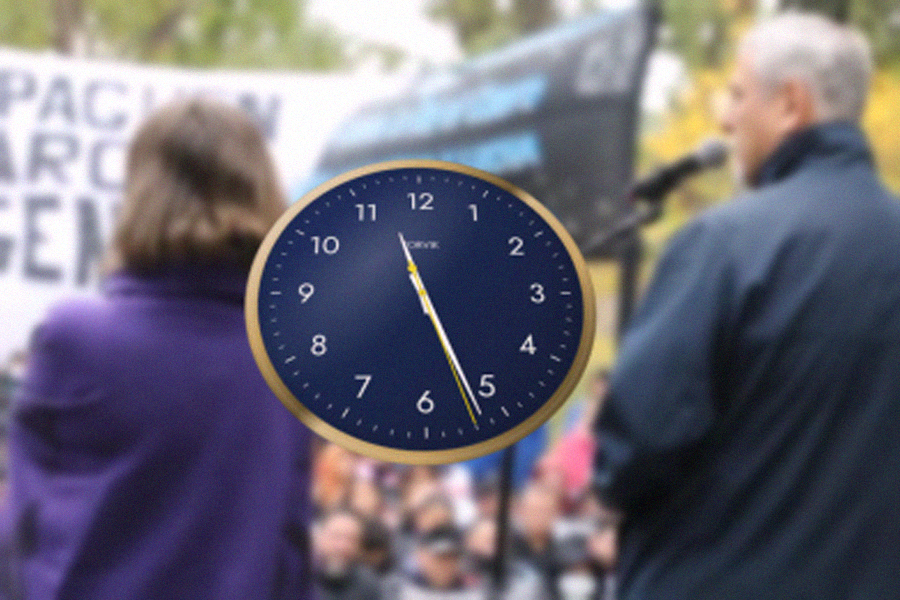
h=11 m=26 s=27
